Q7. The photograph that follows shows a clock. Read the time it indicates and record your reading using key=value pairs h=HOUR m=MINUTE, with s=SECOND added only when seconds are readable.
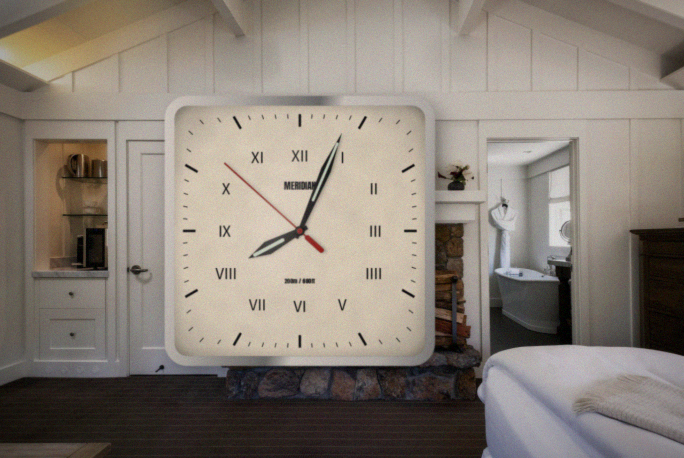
h=8 m=3 s=52
